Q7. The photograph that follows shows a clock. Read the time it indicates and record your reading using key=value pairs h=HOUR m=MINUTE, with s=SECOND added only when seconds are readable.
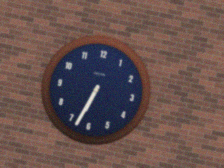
h=6 m=33
